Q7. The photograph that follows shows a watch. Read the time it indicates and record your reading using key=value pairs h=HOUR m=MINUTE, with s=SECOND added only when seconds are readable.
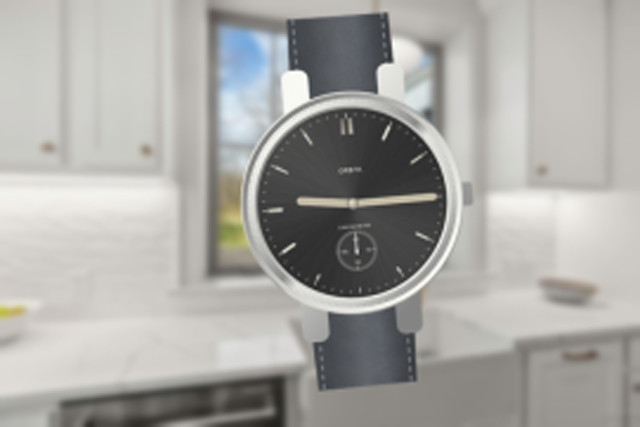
h=9 m=15
